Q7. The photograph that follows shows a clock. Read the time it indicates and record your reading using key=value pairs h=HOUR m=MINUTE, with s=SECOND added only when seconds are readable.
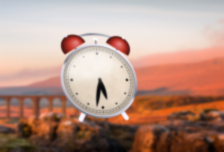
h=5 m=32
